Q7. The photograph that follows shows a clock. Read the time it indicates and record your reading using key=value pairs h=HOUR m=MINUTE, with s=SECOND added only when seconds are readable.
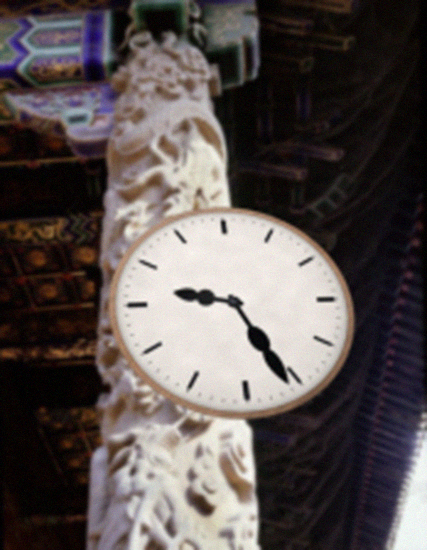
h=9 m=26
